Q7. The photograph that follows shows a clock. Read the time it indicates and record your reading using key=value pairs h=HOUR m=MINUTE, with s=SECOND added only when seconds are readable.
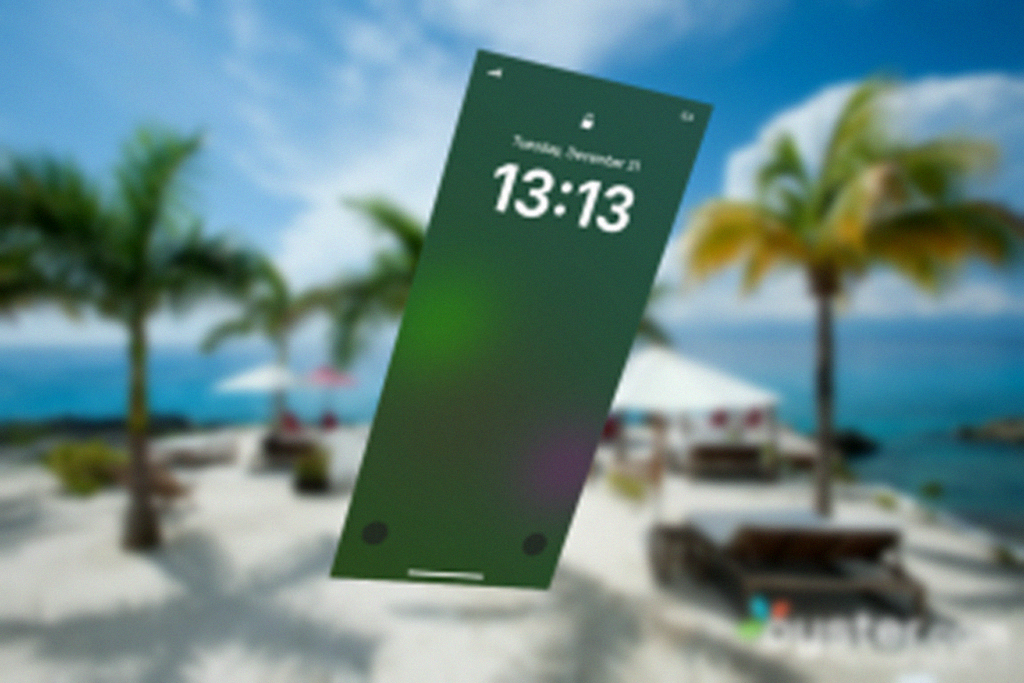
h=13 m=13
